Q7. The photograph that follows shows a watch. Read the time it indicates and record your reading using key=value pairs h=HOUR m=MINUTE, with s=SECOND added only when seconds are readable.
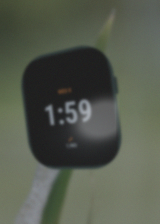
h=1 m=59
